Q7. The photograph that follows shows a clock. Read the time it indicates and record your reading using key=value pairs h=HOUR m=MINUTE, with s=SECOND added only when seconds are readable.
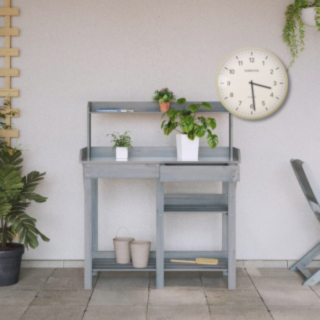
h=3 m=29
